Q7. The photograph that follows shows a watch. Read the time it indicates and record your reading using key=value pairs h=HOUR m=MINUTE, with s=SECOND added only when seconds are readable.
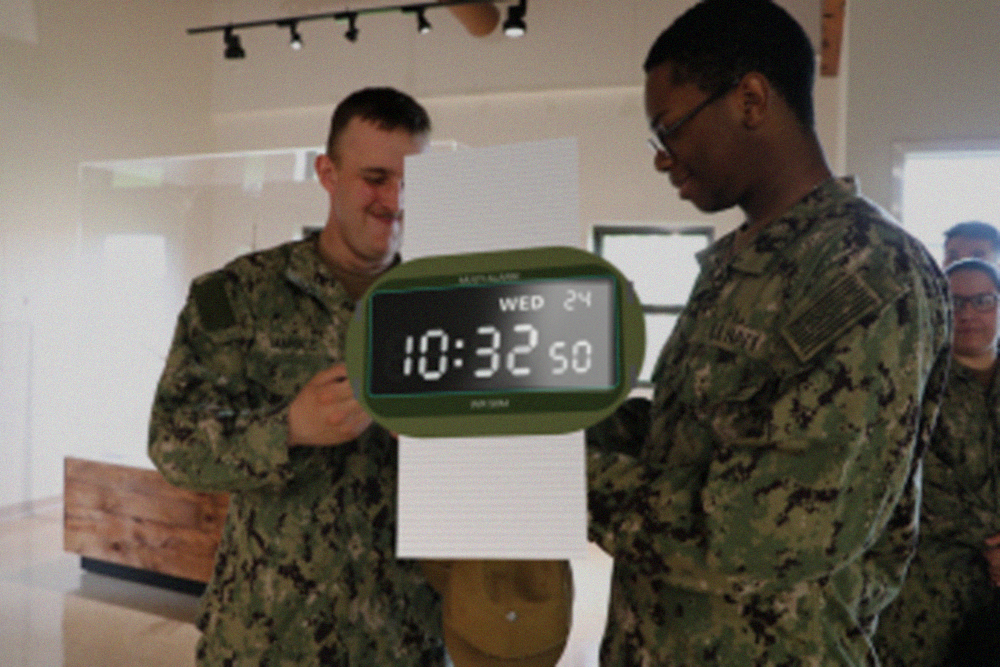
h=10 m=32 s=50
